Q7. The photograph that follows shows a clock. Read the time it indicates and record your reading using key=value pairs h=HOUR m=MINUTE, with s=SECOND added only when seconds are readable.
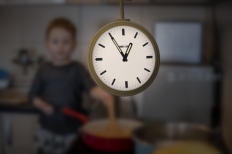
h=12 m=55
